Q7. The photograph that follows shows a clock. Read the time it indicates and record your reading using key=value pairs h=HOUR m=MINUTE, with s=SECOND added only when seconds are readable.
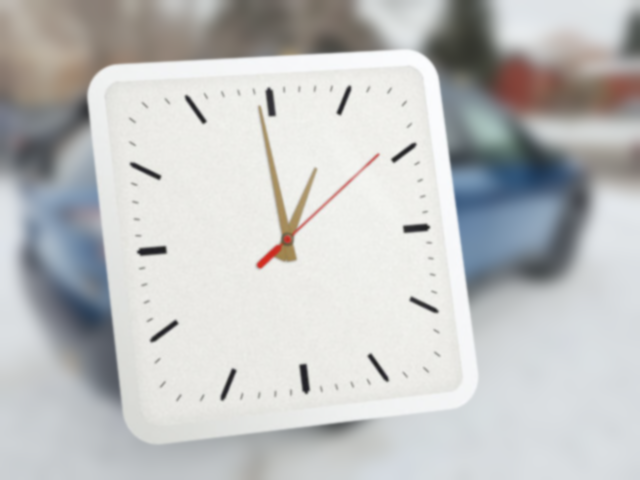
h=12 m=59 s=9
